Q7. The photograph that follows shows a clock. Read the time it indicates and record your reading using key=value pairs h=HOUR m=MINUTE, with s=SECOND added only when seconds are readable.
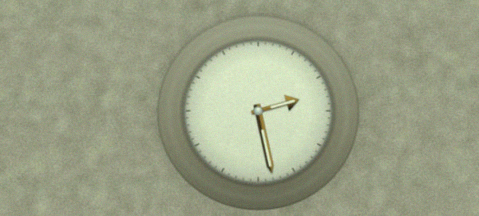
h=2 m=28
